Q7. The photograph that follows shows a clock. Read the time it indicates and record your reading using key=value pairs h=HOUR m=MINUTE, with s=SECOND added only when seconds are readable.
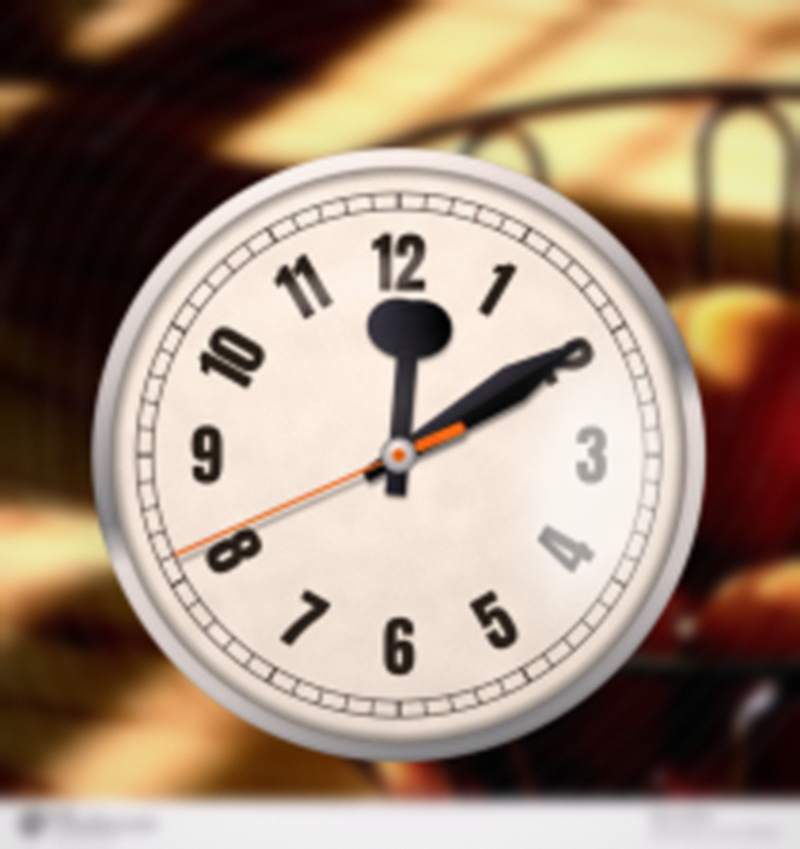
h=12 m=9 s=41
